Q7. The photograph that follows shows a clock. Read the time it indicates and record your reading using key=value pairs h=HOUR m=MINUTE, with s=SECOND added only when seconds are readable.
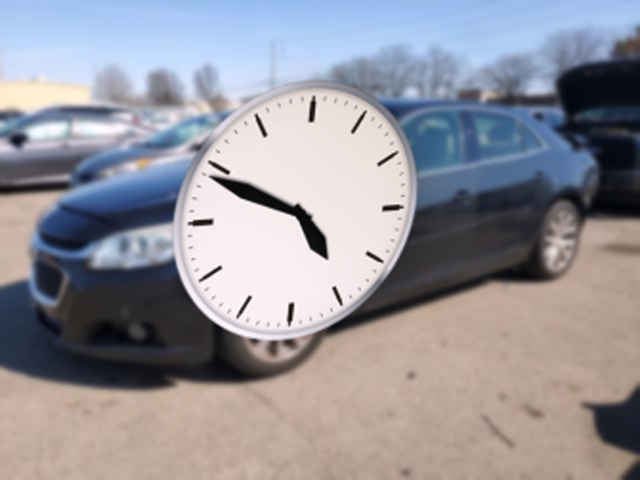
h=4 m=49
